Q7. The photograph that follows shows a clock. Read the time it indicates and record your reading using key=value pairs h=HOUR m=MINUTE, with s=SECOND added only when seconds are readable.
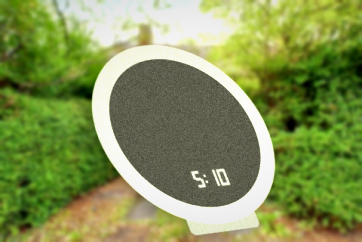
h=5 m=10
